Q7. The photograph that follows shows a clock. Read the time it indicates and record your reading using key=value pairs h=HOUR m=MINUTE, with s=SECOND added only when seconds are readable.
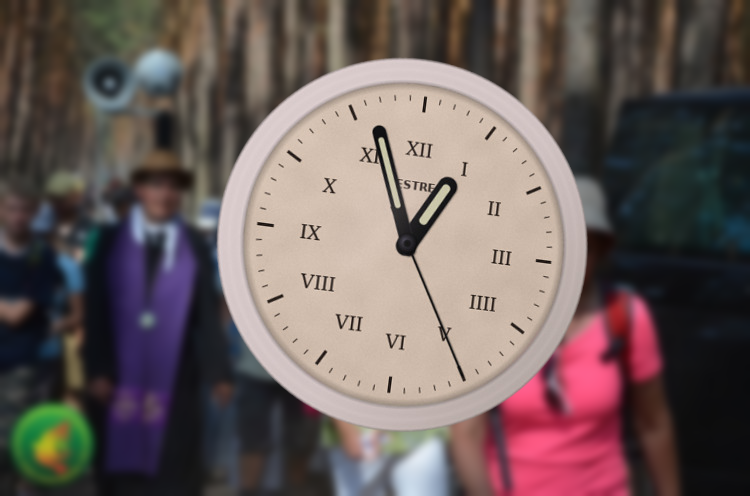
h=12 m=56 s=25
